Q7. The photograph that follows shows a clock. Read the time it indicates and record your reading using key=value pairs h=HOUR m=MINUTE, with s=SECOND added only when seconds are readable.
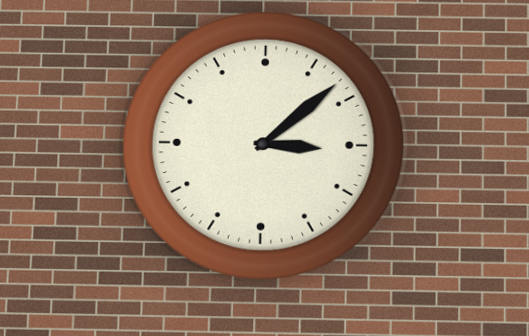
h=3 m=8
